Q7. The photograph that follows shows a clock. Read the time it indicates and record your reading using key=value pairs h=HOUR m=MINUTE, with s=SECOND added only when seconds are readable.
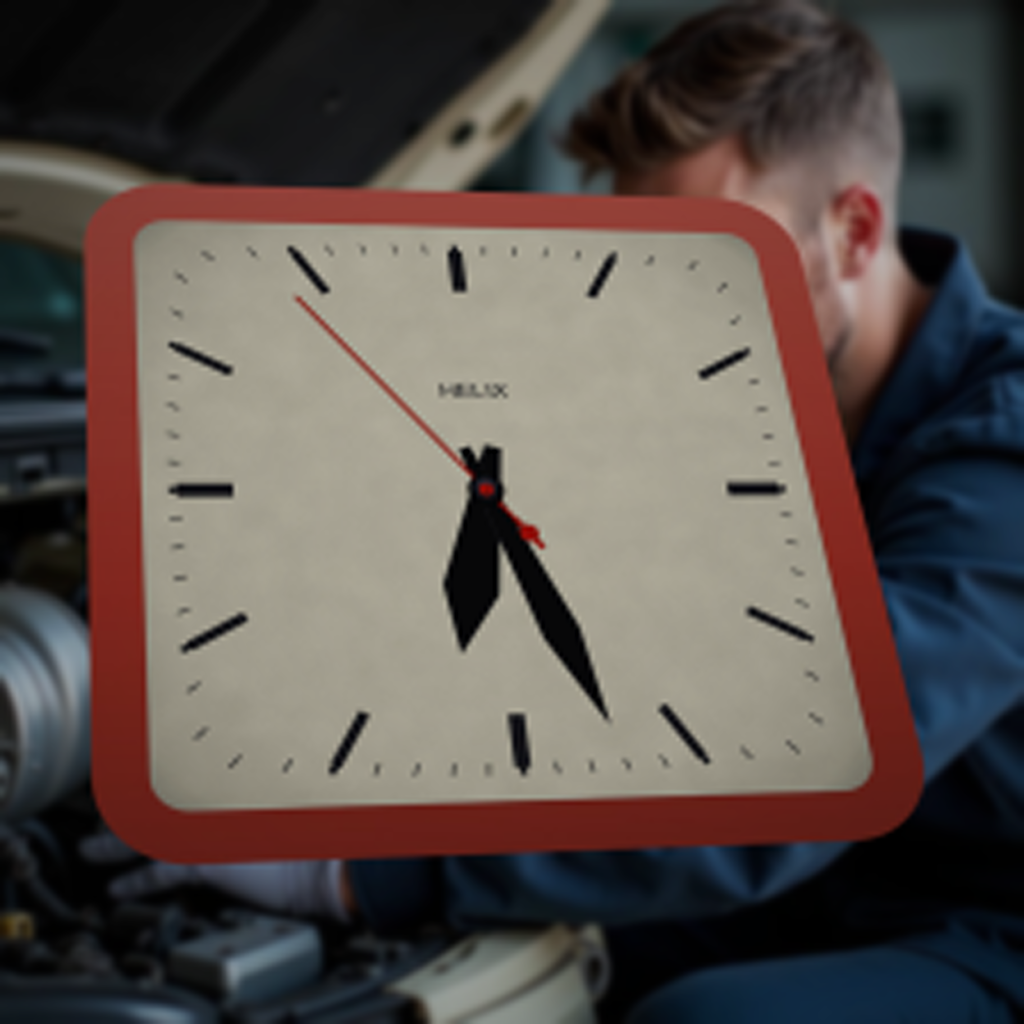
h=6 m=26 s=54
